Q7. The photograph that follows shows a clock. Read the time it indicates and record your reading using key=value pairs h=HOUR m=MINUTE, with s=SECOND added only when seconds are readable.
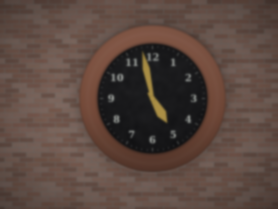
h=4 m=58
